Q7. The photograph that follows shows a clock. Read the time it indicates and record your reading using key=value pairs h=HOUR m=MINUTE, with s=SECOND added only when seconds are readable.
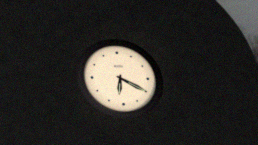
h=6 m=20
